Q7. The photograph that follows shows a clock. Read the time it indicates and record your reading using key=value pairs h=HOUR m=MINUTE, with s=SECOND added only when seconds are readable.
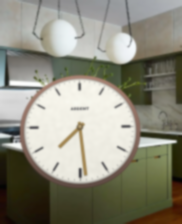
h=7 m=29
